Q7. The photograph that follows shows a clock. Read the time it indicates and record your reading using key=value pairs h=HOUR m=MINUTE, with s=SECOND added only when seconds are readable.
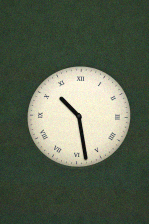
h=10 m=28
